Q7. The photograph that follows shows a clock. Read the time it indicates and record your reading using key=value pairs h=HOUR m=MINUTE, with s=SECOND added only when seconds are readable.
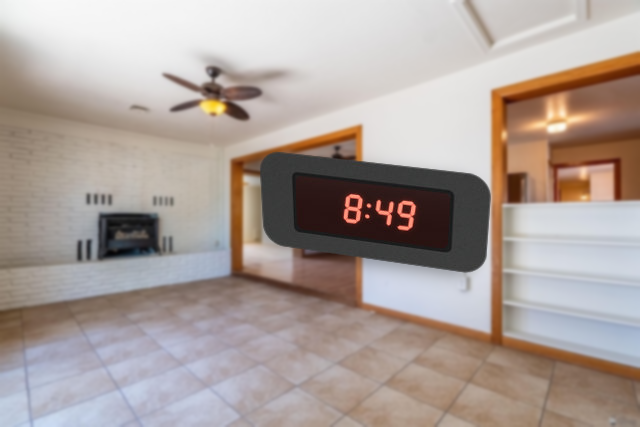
h=8 m=49
